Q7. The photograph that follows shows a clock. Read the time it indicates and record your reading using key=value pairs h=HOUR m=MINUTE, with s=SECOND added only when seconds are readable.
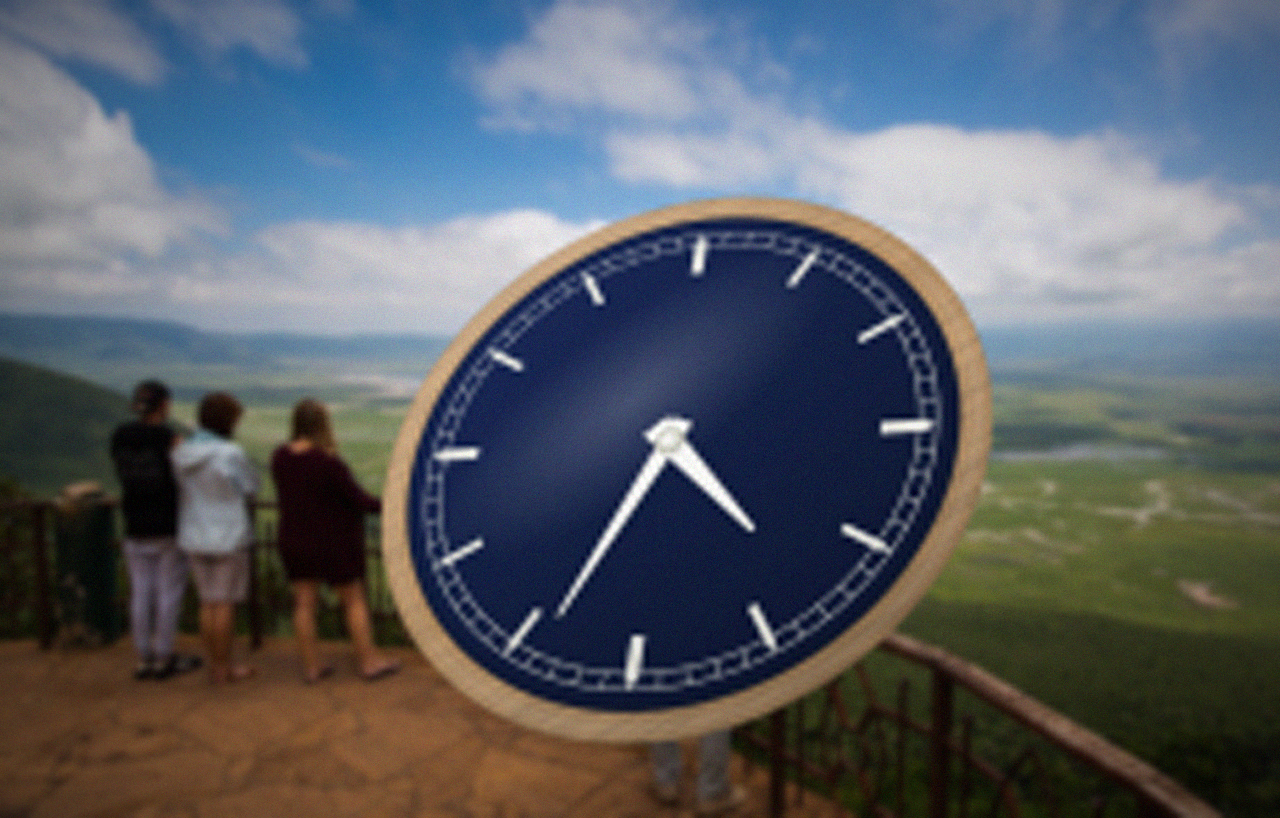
h=4 m=34
